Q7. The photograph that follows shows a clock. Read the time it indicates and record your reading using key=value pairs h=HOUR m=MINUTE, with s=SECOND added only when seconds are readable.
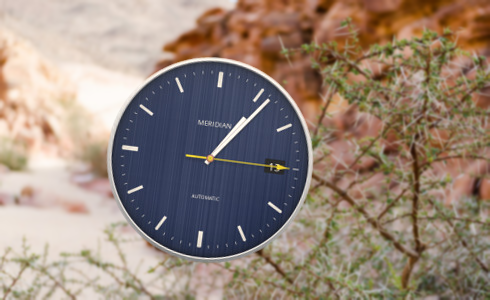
h=1 m=6 s=15
